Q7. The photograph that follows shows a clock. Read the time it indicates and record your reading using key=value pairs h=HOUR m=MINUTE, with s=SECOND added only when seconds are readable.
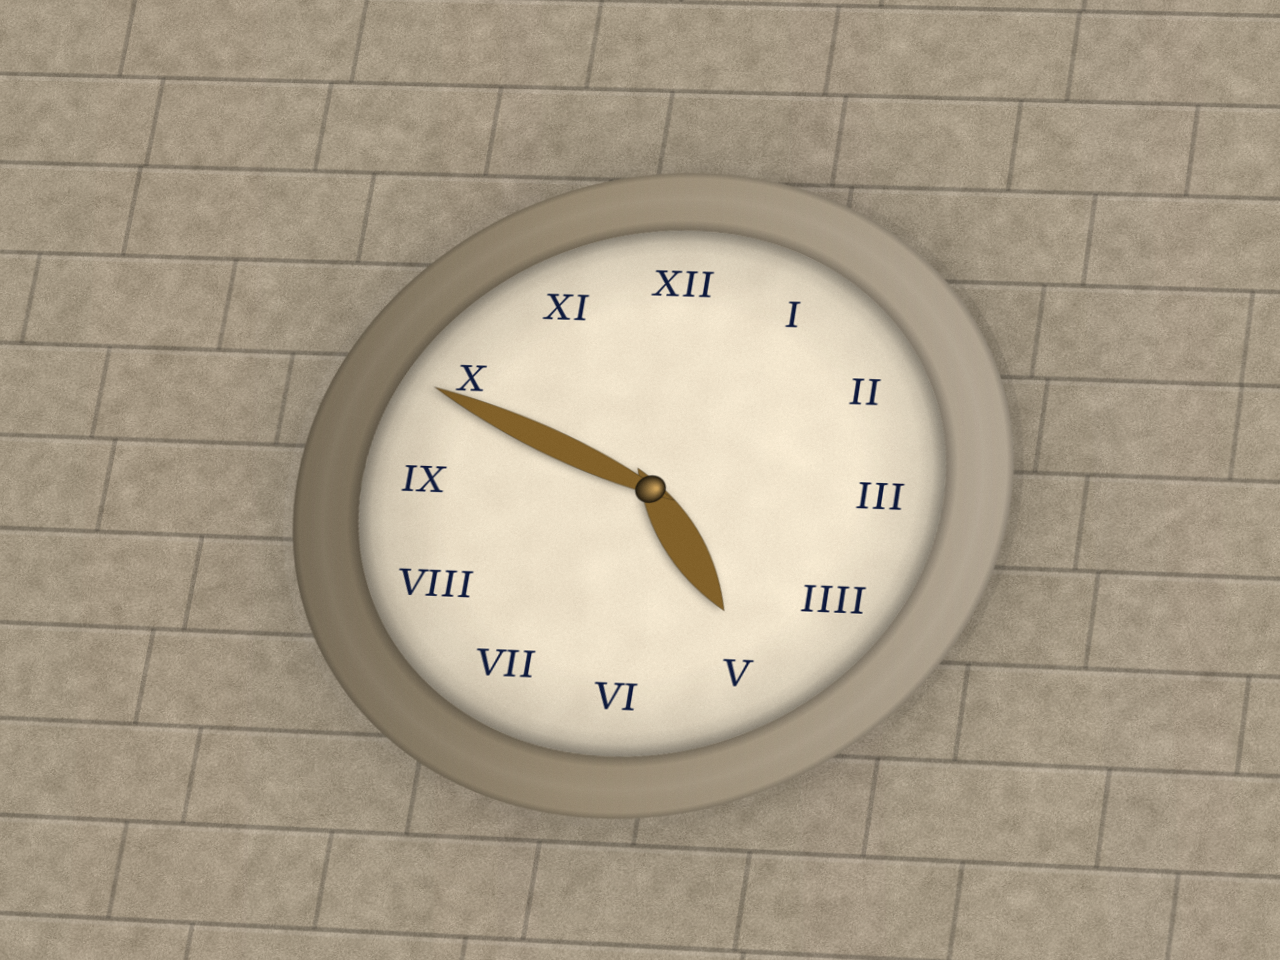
h=4 m=49
